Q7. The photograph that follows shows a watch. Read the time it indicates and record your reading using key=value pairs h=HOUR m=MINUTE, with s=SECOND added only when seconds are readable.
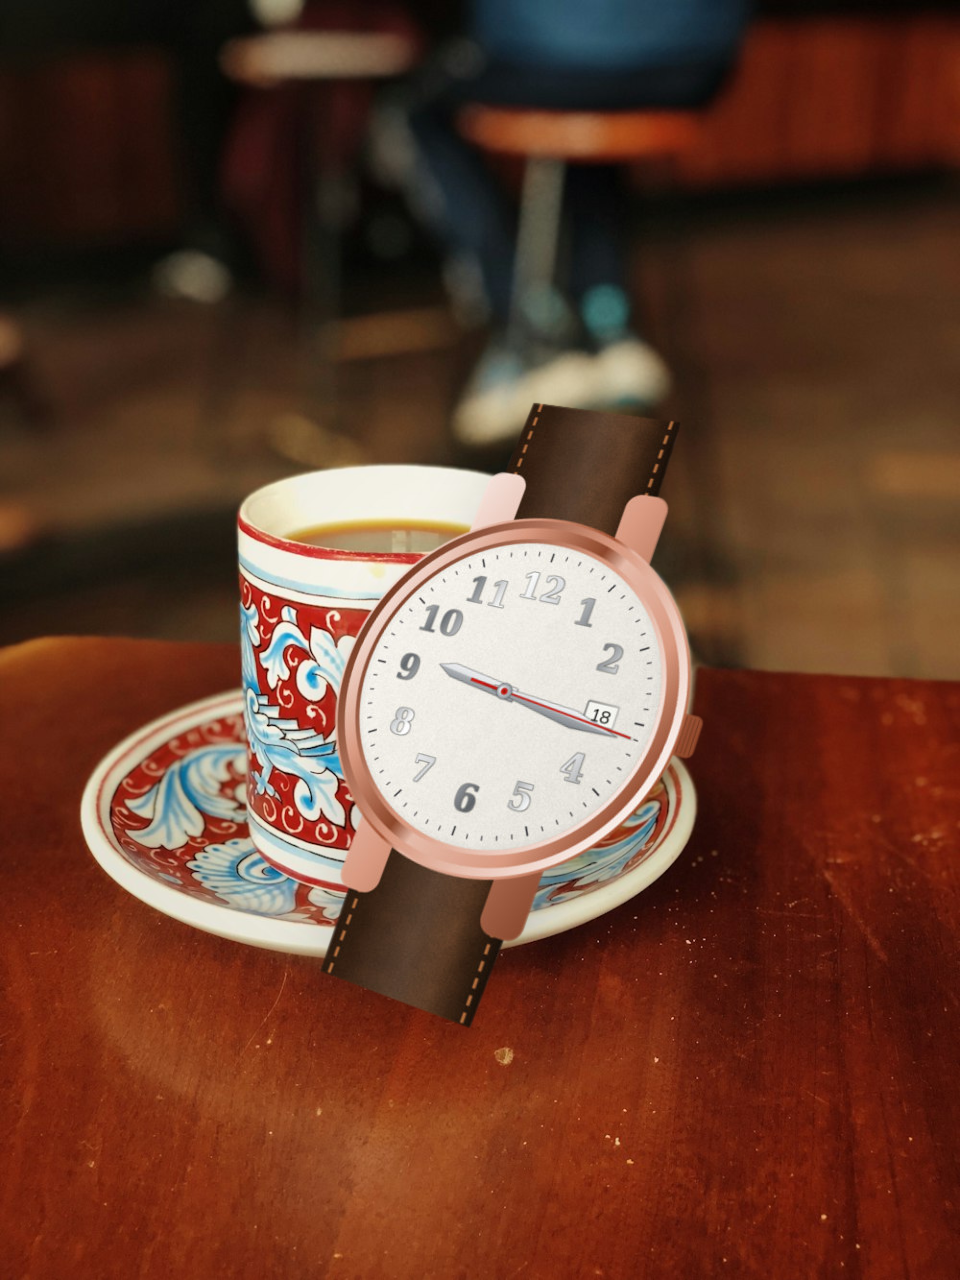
h=9 m=16 s=16
